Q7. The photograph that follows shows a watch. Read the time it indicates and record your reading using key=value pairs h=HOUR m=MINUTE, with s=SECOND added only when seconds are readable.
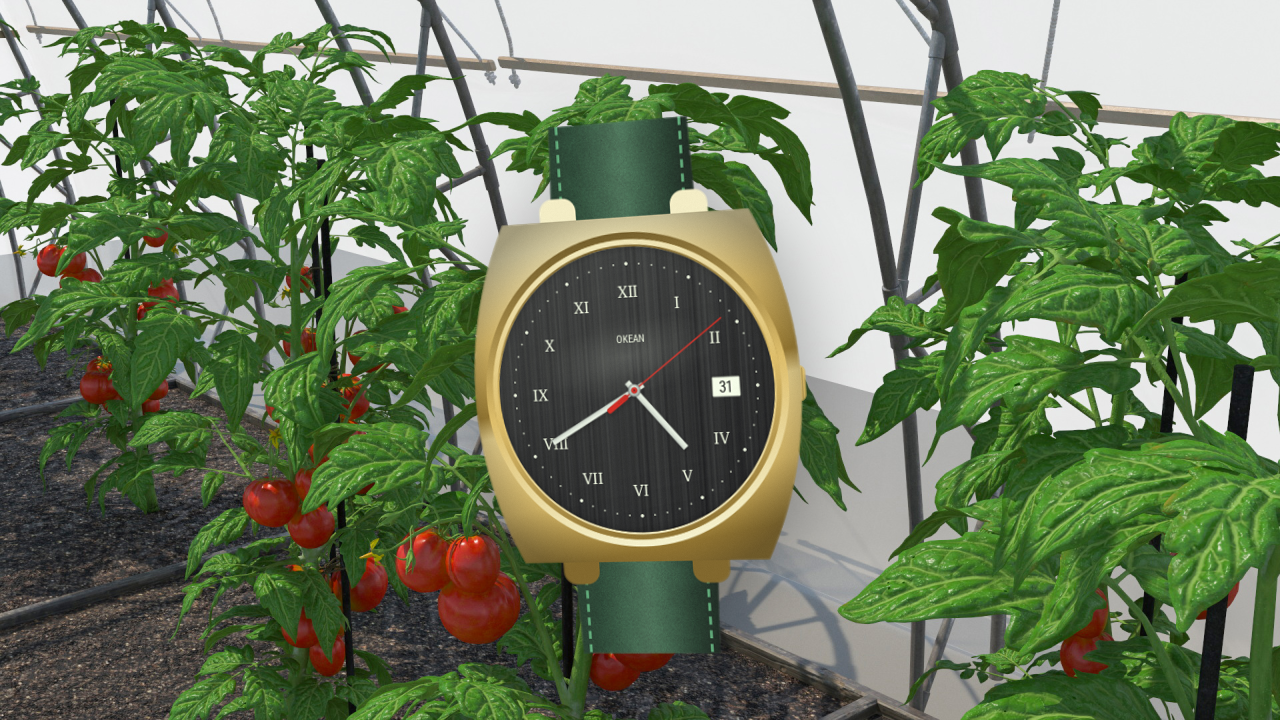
h=4 m=40 s=9
